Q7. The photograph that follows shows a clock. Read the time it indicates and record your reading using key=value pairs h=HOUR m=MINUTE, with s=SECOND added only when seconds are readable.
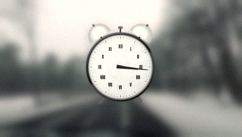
h=3 m=16
